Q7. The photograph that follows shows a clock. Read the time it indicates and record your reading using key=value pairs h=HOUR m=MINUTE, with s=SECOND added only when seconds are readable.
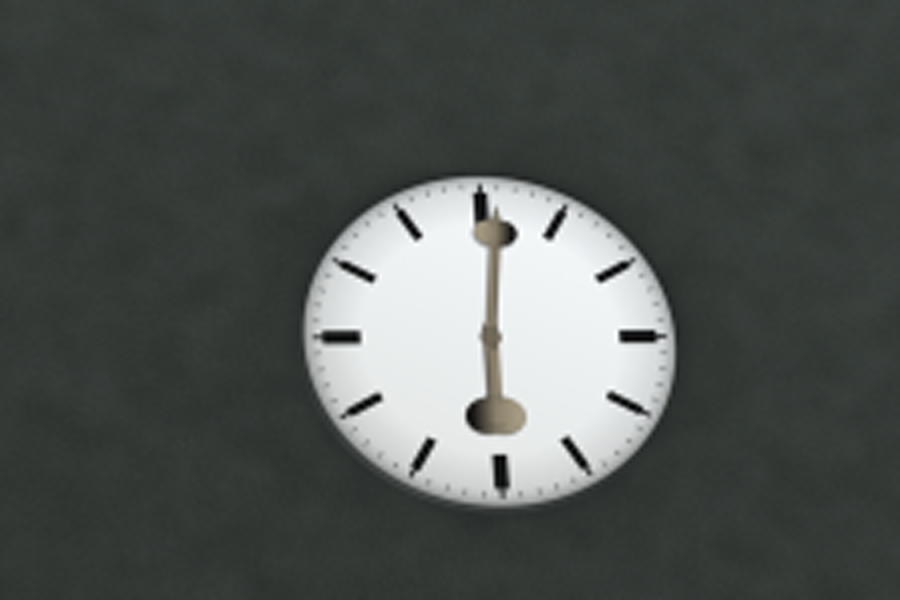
h=6 m=1
